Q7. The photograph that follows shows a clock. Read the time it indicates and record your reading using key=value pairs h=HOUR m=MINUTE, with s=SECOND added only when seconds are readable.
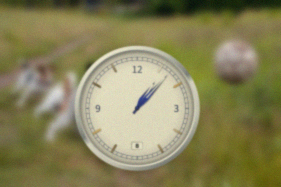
h=1 m=7
